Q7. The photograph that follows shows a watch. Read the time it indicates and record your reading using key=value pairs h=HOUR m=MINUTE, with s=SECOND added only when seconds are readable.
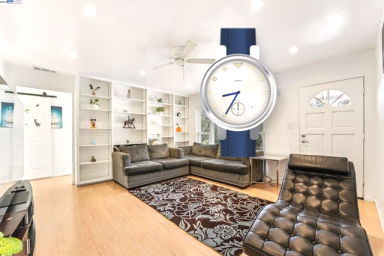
h=8 m=35
